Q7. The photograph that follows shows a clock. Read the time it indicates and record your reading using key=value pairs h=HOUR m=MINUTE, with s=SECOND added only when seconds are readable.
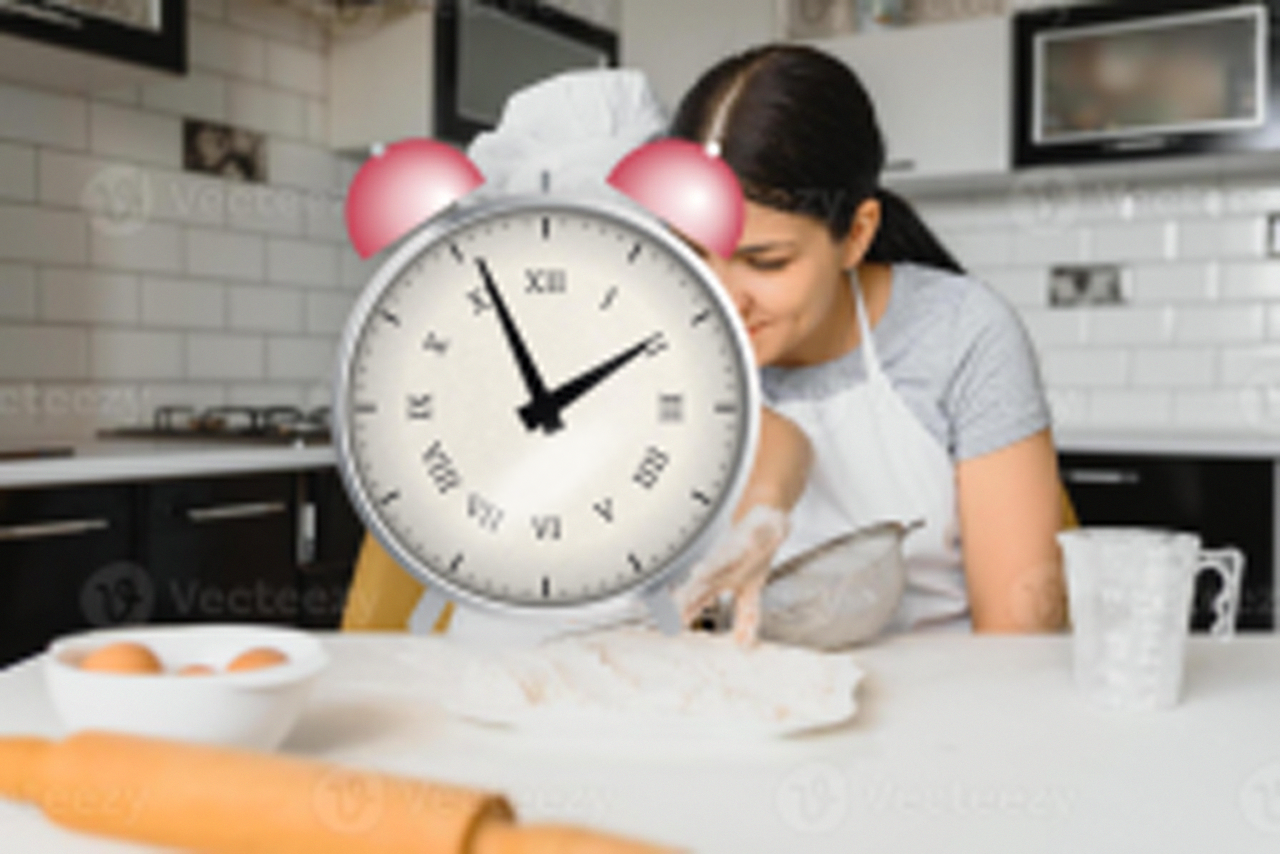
h=1 m=56
